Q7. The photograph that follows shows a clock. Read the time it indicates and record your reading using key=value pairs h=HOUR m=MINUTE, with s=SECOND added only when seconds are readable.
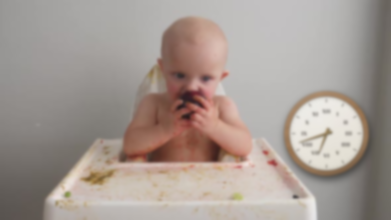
h=6 m=42
